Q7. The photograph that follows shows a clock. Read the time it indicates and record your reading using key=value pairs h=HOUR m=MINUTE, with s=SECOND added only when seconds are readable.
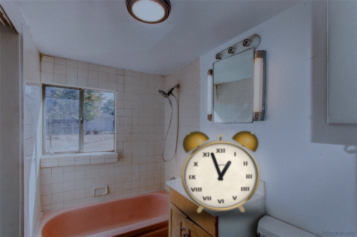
h=12 m=57
